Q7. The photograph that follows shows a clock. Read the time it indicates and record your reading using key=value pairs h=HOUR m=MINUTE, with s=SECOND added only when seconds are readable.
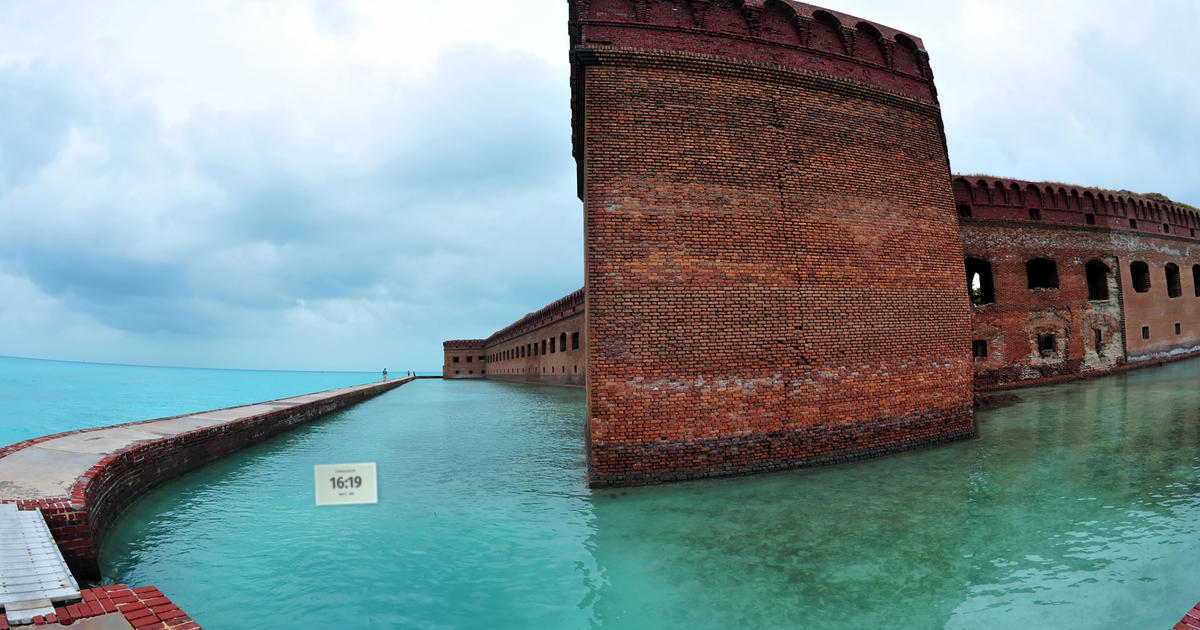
h=16 m=19
